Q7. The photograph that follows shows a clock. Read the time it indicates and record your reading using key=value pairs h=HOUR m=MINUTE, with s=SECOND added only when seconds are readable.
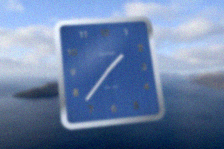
h=1 m=37
